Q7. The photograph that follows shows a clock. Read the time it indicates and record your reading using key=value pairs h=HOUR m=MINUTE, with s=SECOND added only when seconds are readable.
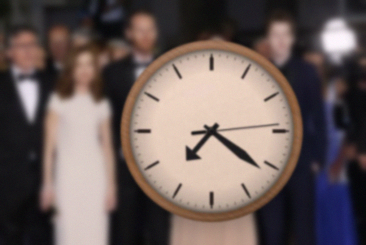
h=7 m=21 s=14
